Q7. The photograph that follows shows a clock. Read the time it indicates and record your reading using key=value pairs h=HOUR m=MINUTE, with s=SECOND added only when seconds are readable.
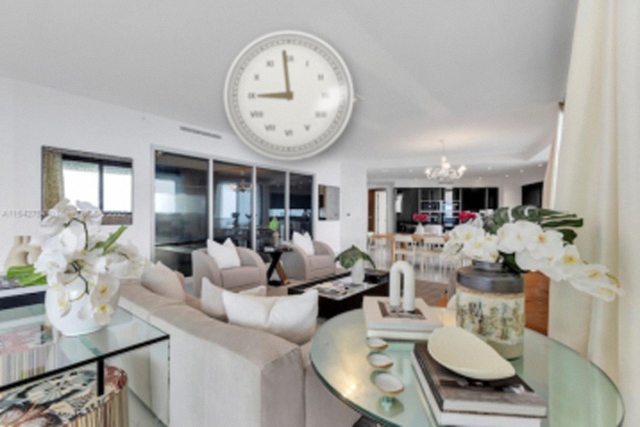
h=8 m=59
